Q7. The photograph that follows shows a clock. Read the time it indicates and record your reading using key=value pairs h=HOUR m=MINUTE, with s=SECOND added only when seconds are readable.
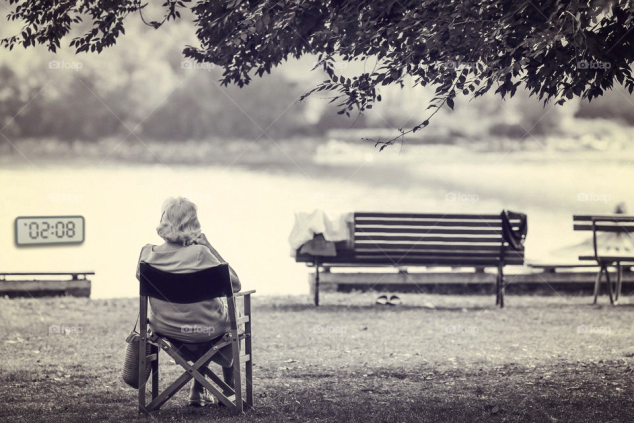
h=2 m=8
